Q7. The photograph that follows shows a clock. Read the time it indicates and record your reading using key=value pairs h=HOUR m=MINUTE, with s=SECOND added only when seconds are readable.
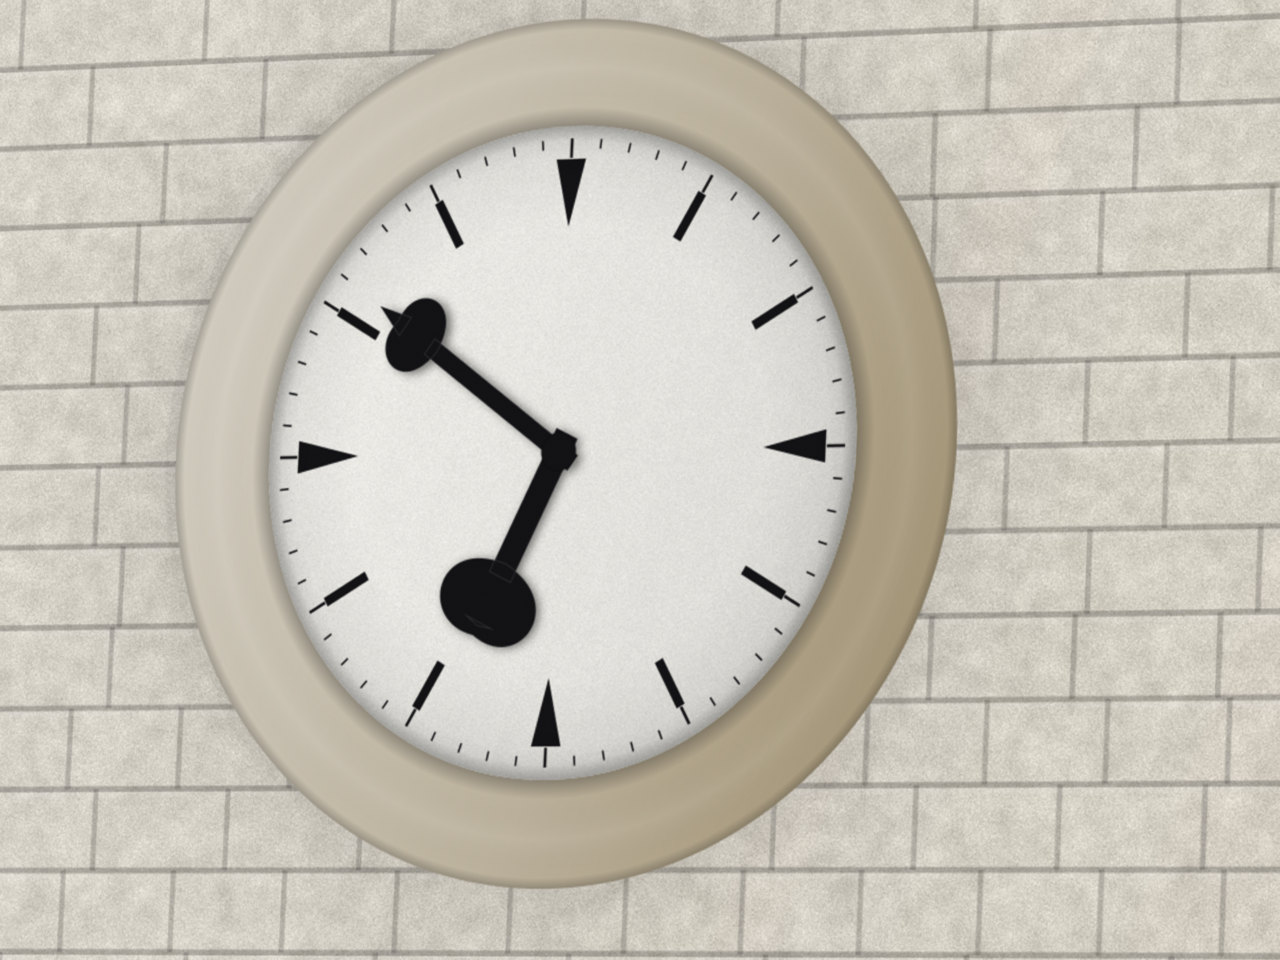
h=6 m=51
